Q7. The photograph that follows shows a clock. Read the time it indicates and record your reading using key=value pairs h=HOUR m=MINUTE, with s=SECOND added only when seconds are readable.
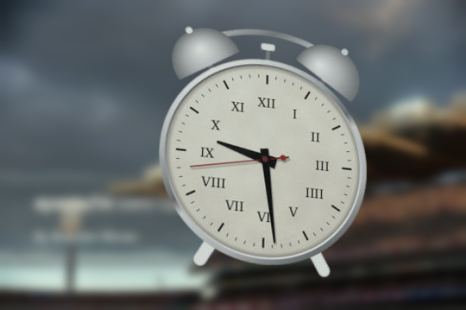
h=9 m=28 s=43
